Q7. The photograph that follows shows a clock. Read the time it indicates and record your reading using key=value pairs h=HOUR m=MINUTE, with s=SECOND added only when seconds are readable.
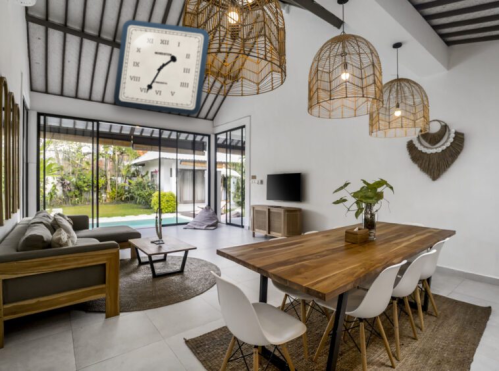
h=1 m=34
